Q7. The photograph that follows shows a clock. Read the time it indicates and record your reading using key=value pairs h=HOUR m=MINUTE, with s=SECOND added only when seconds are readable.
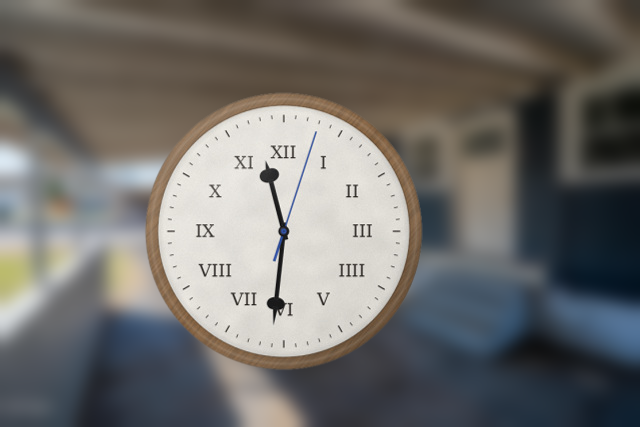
h=11 m=31 s=3
